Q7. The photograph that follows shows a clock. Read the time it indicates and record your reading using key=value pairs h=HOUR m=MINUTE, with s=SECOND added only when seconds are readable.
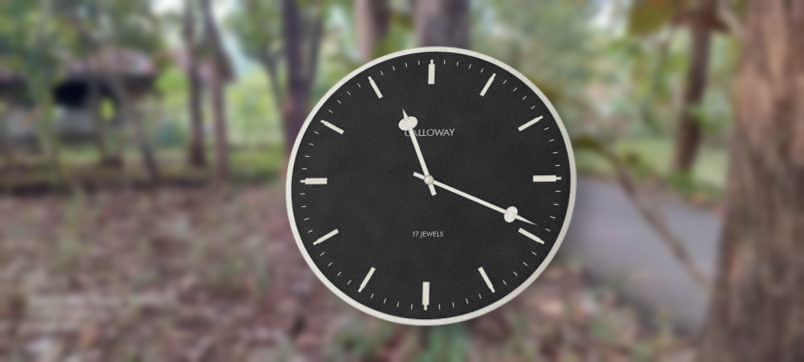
h=11 m=19
